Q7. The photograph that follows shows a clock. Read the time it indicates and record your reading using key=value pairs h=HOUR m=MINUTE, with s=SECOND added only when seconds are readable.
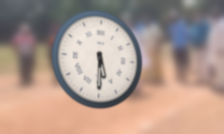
h=5 m=30
